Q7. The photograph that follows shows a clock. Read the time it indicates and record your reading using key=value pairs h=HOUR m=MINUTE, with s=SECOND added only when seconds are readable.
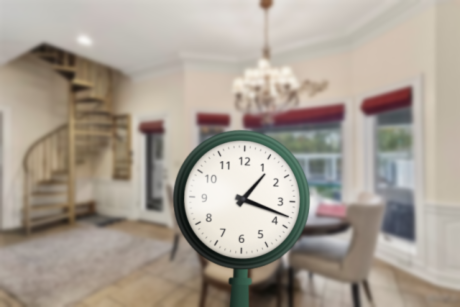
h=1 m=18
